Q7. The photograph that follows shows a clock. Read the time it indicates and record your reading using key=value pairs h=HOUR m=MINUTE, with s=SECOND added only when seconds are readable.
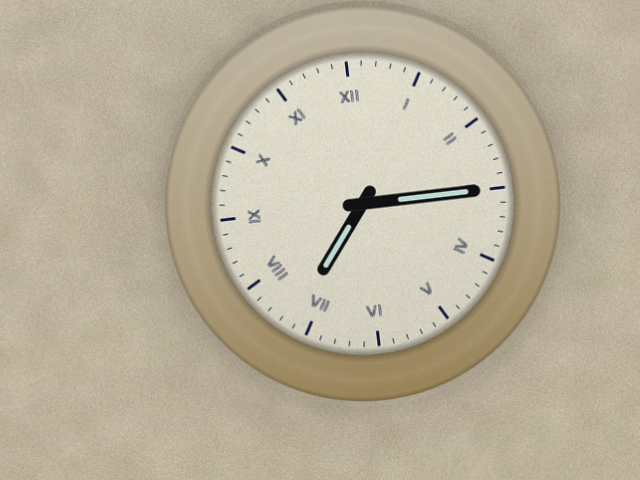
h=7 m=15
